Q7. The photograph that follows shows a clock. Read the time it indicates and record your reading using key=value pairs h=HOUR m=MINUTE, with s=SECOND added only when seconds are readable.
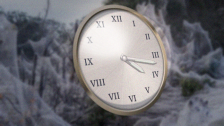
h=4 m=17
